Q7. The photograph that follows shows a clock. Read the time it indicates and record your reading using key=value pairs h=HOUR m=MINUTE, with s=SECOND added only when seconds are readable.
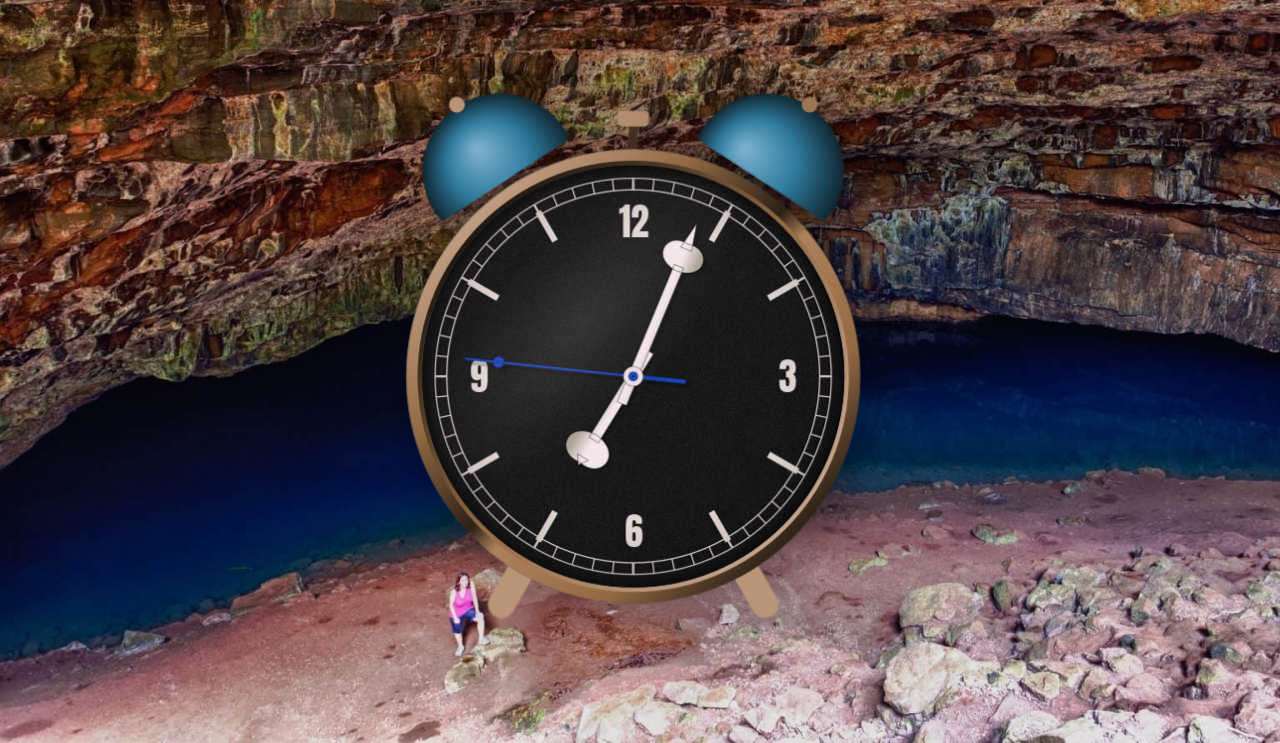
h=7 m=3 s=46
